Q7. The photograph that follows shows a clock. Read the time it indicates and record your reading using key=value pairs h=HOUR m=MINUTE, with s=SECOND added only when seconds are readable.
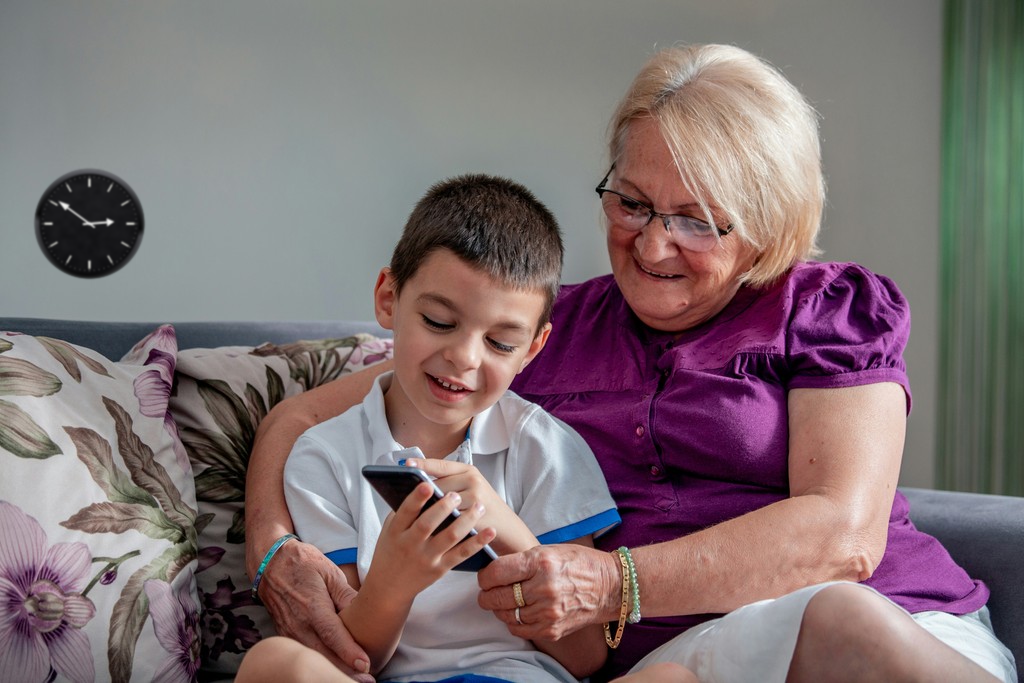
h=2 m=51
